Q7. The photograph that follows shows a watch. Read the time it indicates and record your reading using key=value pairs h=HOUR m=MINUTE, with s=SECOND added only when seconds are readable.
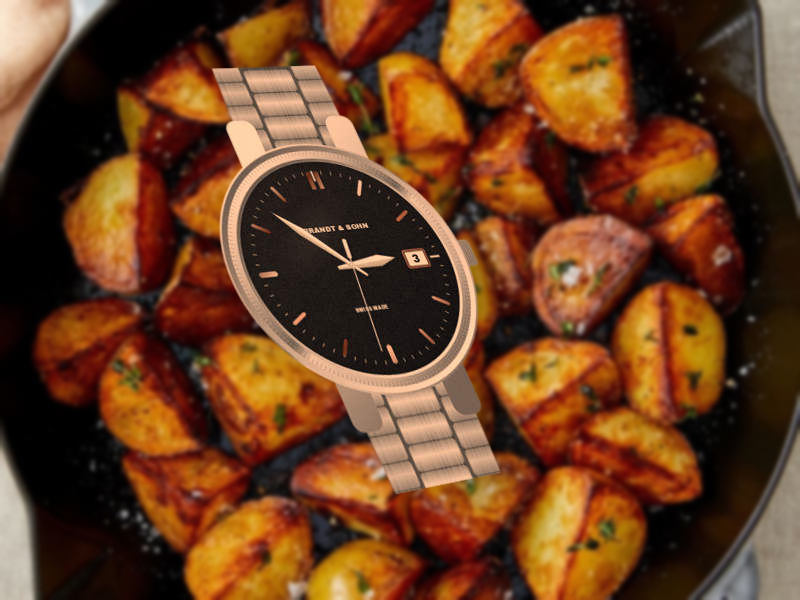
h=2 m=52 s=31
